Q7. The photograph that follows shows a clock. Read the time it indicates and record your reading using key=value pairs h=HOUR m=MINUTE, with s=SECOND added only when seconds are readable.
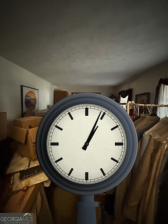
h=1 m=4
